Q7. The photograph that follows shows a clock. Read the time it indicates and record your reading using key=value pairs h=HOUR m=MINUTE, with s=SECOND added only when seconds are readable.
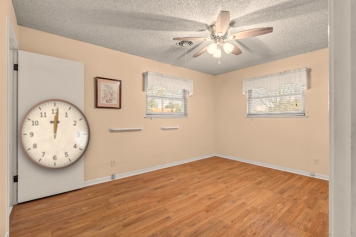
h=12 m=1
